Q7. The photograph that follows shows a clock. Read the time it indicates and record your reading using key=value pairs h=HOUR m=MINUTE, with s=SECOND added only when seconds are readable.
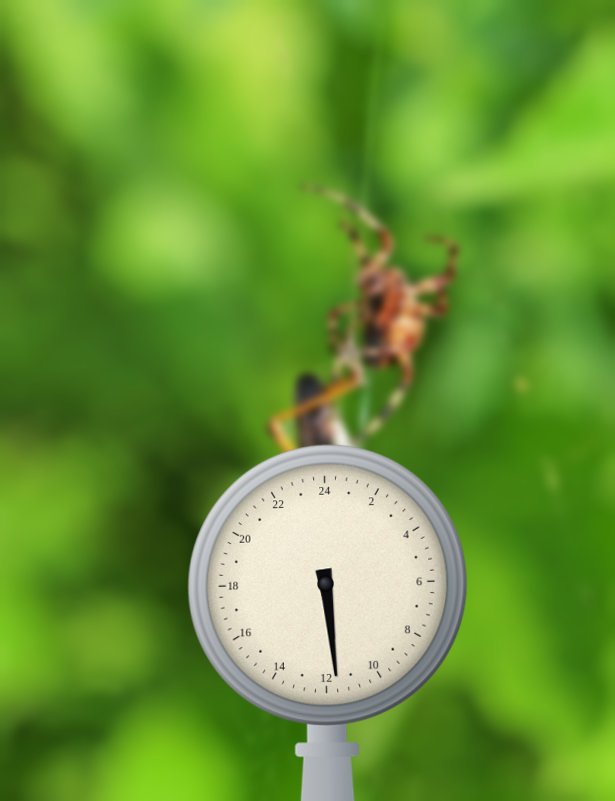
h=11 m=29
